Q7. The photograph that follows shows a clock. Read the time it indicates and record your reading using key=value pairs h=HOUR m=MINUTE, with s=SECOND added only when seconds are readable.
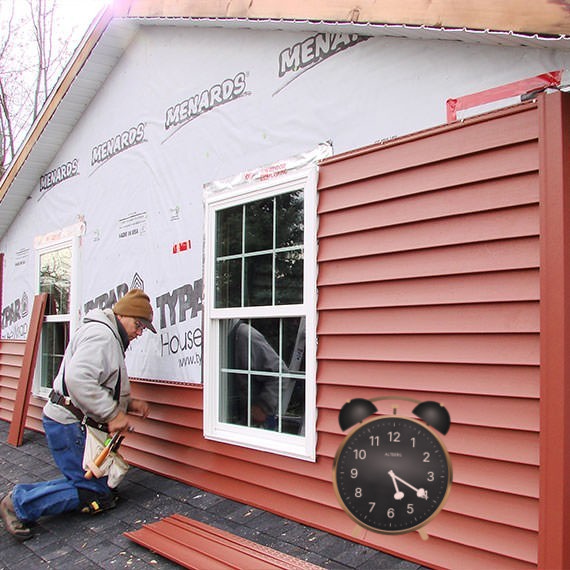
h=5 m=20
